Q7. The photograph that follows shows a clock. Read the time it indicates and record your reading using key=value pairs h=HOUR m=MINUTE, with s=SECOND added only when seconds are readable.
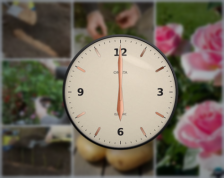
h=6 m=0
